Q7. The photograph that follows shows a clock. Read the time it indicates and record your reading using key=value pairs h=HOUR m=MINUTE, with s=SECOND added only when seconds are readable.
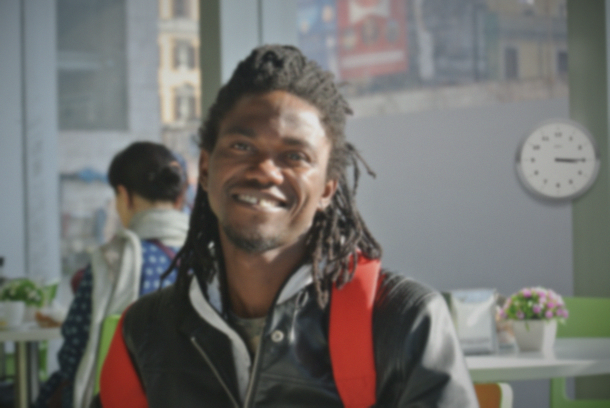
h=3 m=15
